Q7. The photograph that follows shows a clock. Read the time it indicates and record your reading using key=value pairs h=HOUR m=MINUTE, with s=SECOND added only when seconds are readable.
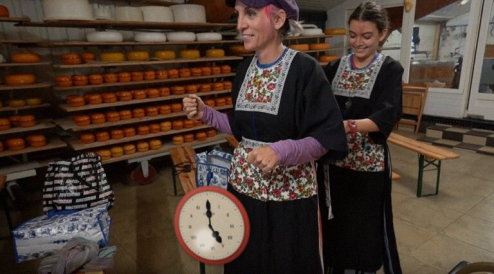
h=5 m=0
